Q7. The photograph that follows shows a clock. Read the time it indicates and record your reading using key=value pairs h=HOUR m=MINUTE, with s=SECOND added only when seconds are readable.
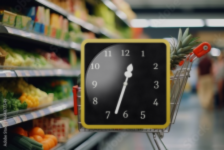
h=12 m=33
